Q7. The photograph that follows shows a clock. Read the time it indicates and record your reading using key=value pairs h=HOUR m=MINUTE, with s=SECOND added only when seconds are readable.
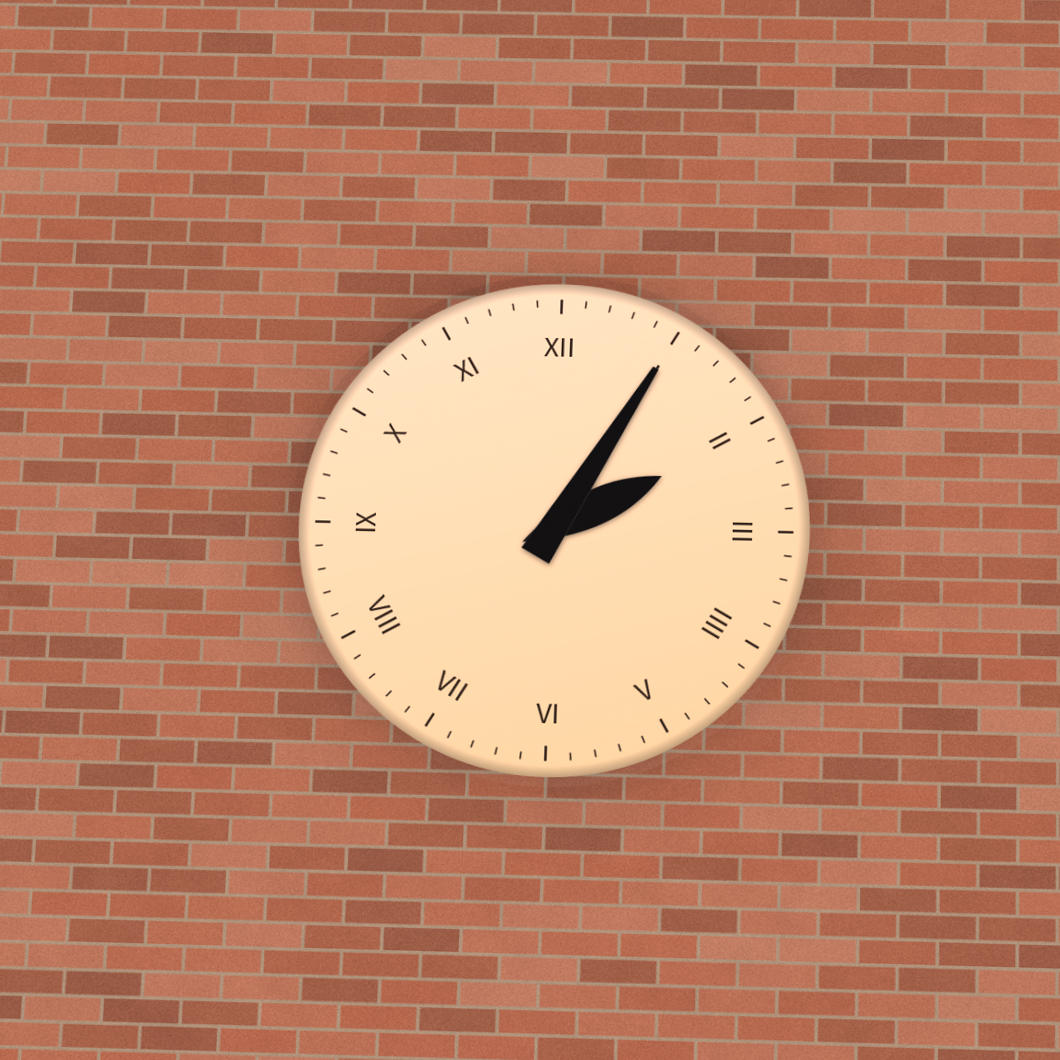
h=2 m=5
